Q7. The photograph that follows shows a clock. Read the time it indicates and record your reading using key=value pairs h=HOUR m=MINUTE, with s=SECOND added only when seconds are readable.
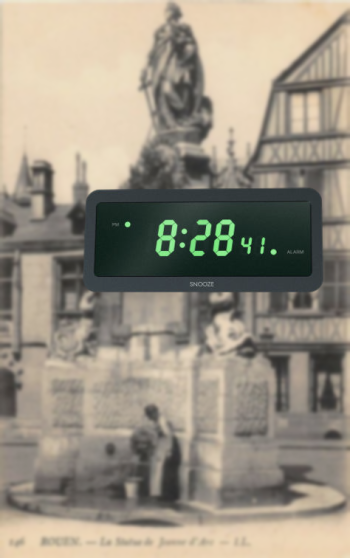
h=8 m=28 s=41
